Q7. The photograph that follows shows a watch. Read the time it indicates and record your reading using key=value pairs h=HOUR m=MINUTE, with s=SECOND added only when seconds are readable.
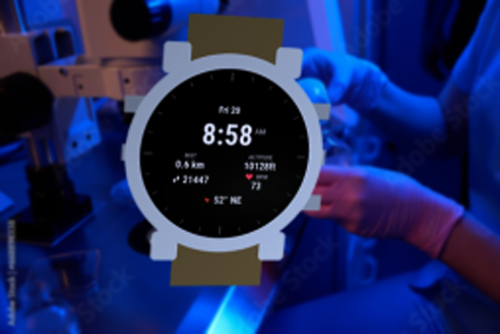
h=8 m=58
